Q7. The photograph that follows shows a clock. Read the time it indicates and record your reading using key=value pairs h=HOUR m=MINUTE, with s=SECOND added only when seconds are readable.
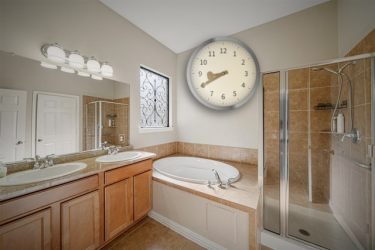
h=8 m=40
